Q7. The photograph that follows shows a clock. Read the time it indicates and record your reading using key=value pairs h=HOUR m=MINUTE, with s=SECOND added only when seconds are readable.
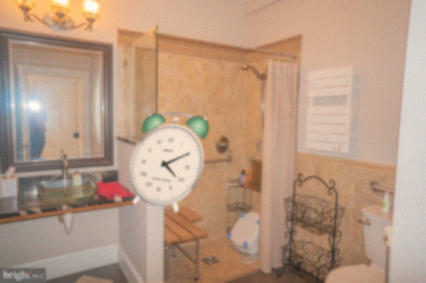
h=4 m=10
